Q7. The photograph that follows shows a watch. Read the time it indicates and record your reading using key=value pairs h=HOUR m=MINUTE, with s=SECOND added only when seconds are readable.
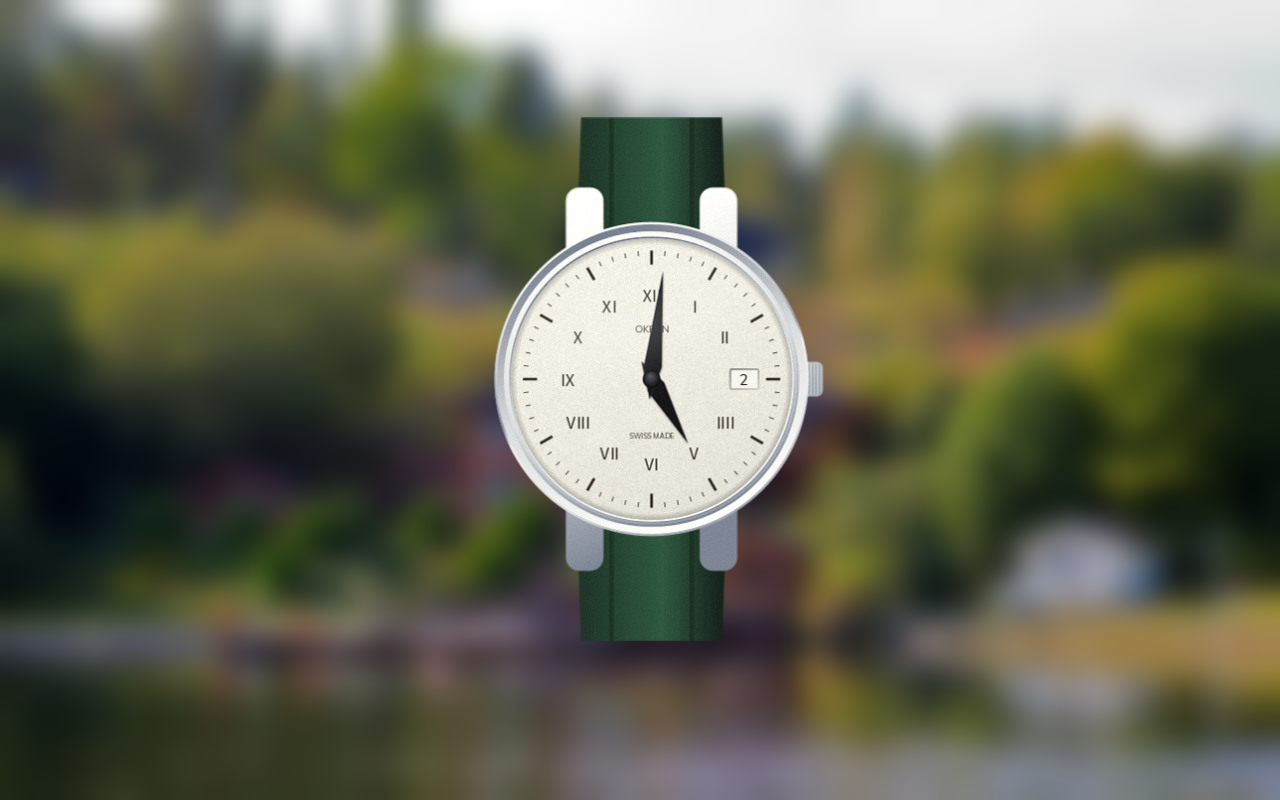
h=5 m=1
